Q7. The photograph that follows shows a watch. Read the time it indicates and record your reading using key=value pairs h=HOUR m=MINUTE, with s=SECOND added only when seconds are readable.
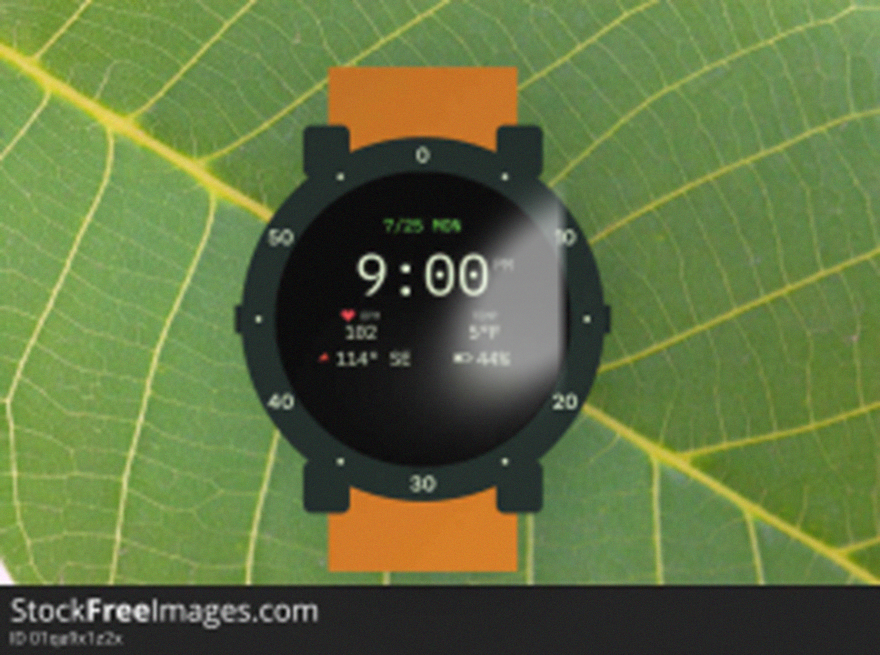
h=9 m=0
